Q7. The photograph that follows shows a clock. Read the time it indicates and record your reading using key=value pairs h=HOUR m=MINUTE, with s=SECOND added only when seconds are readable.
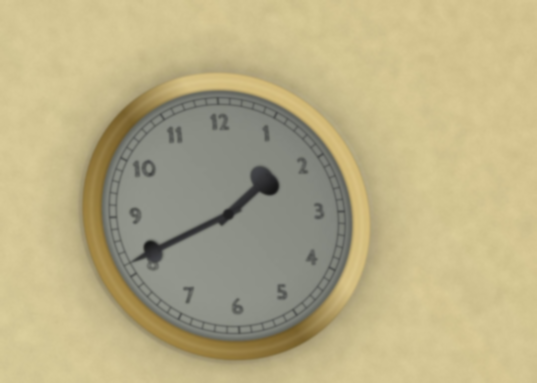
h=1 m=41
